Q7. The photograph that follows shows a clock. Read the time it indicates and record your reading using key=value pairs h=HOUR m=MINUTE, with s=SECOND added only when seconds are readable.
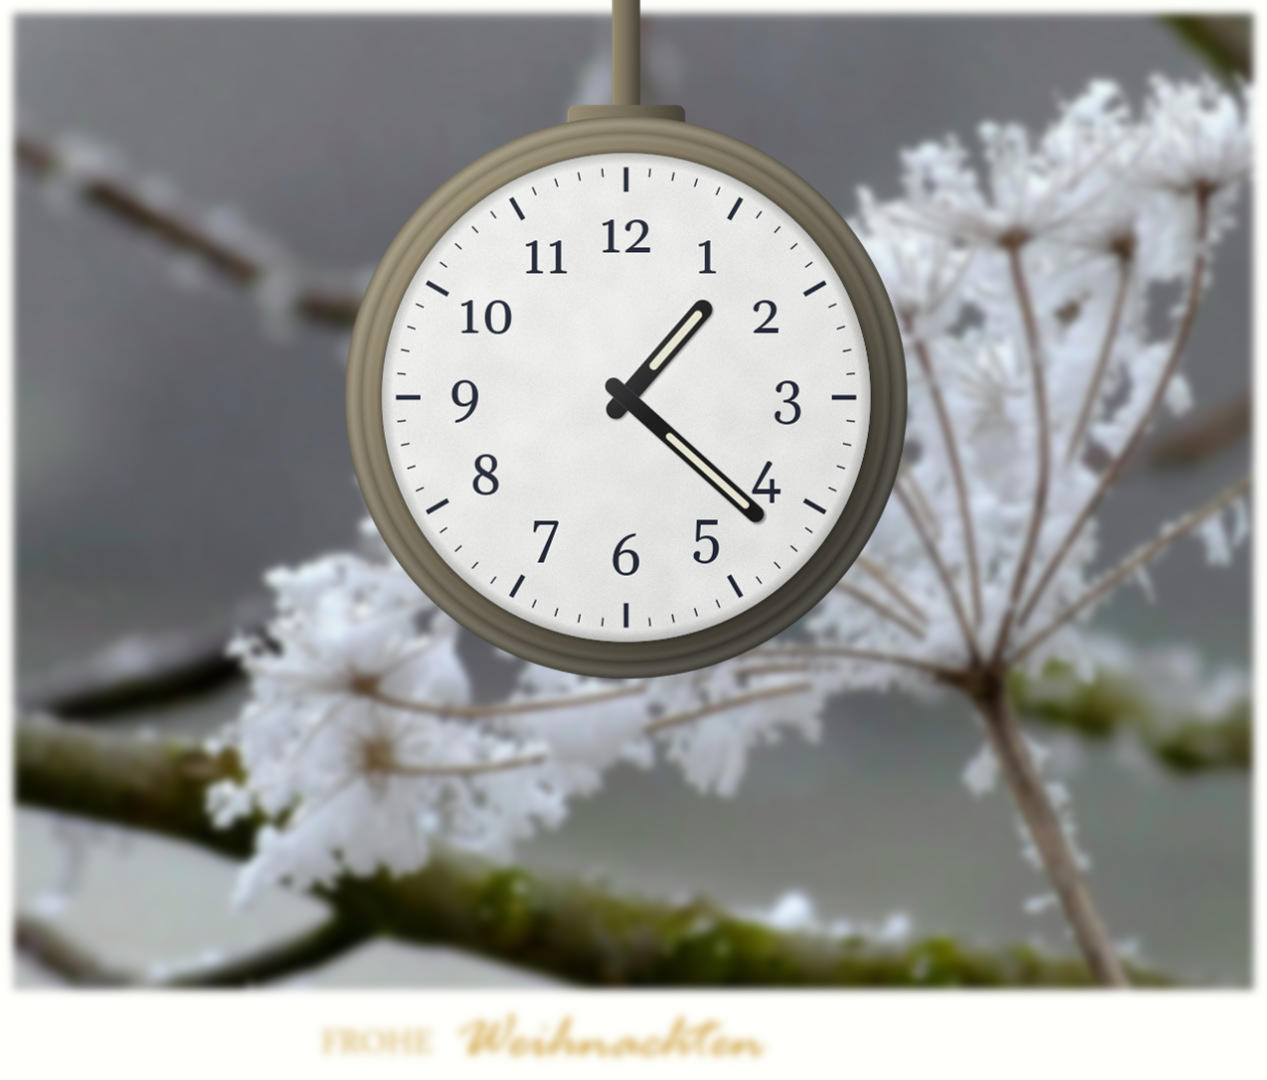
h=1 m=22
